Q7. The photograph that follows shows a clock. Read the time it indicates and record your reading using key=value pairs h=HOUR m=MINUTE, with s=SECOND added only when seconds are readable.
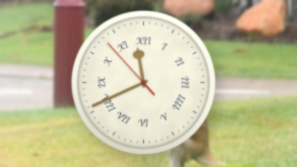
h=11 m=40 s=53
